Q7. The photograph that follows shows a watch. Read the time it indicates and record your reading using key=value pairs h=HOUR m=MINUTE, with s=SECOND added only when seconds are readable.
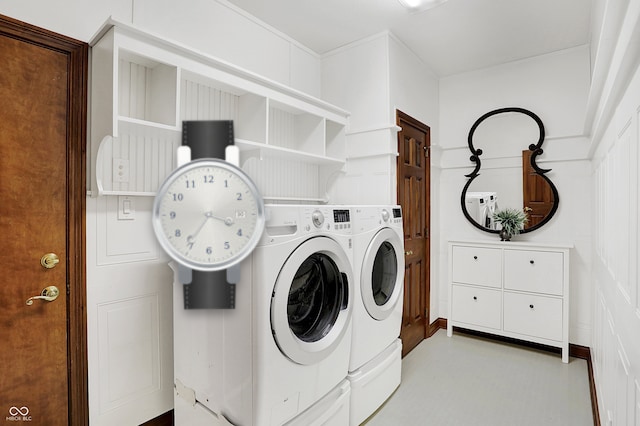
h=3 m=36
